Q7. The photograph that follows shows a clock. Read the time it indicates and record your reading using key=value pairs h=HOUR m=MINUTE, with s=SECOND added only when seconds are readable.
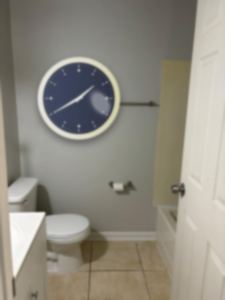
h=1 m=40
